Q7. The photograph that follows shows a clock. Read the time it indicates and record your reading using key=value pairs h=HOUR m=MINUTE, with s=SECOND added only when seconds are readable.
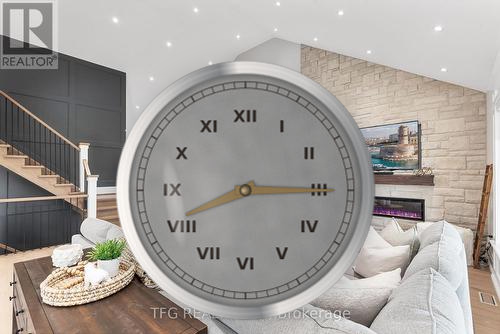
h=8 m=15
